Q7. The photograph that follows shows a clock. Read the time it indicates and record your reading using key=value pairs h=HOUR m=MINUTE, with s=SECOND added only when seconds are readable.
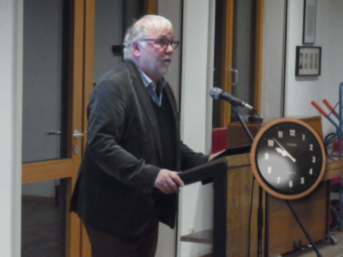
h=9 m=52
